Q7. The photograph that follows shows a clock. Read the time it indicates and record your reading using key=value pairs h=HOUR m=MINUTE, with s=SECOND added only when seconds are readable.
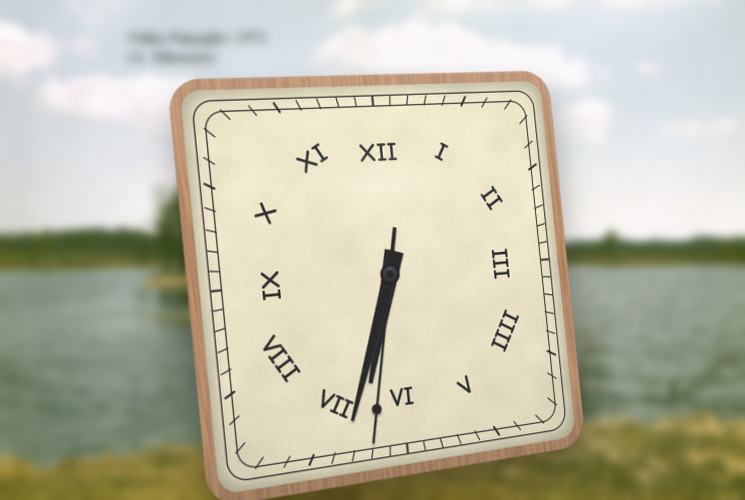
h=6 m=33 s=32
